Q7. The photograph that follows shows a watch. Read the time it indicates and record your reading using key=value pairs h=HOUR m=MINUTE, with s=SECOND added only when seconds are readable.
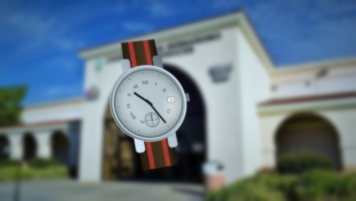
h=10 m=25
